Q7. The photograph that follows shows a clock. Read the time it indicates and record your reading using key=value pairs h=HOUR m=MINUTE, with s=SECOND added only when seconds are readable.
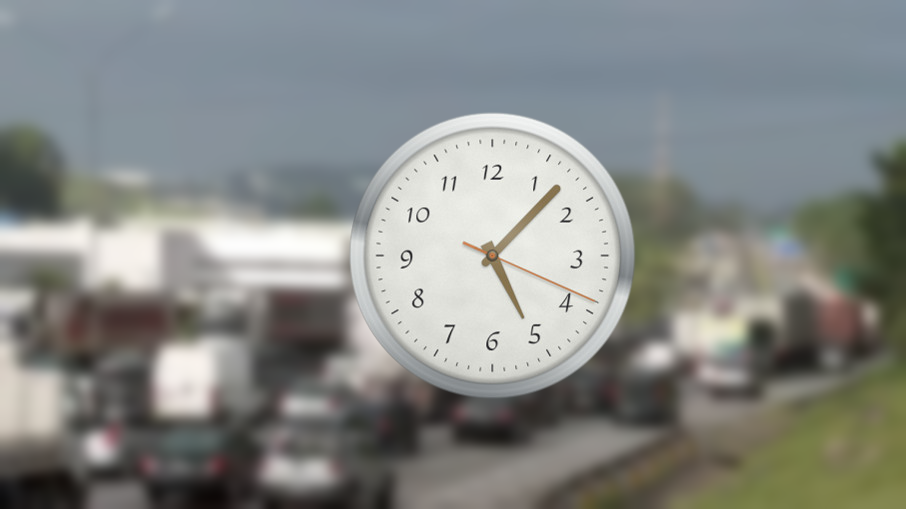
h=5 m=7 s=19
